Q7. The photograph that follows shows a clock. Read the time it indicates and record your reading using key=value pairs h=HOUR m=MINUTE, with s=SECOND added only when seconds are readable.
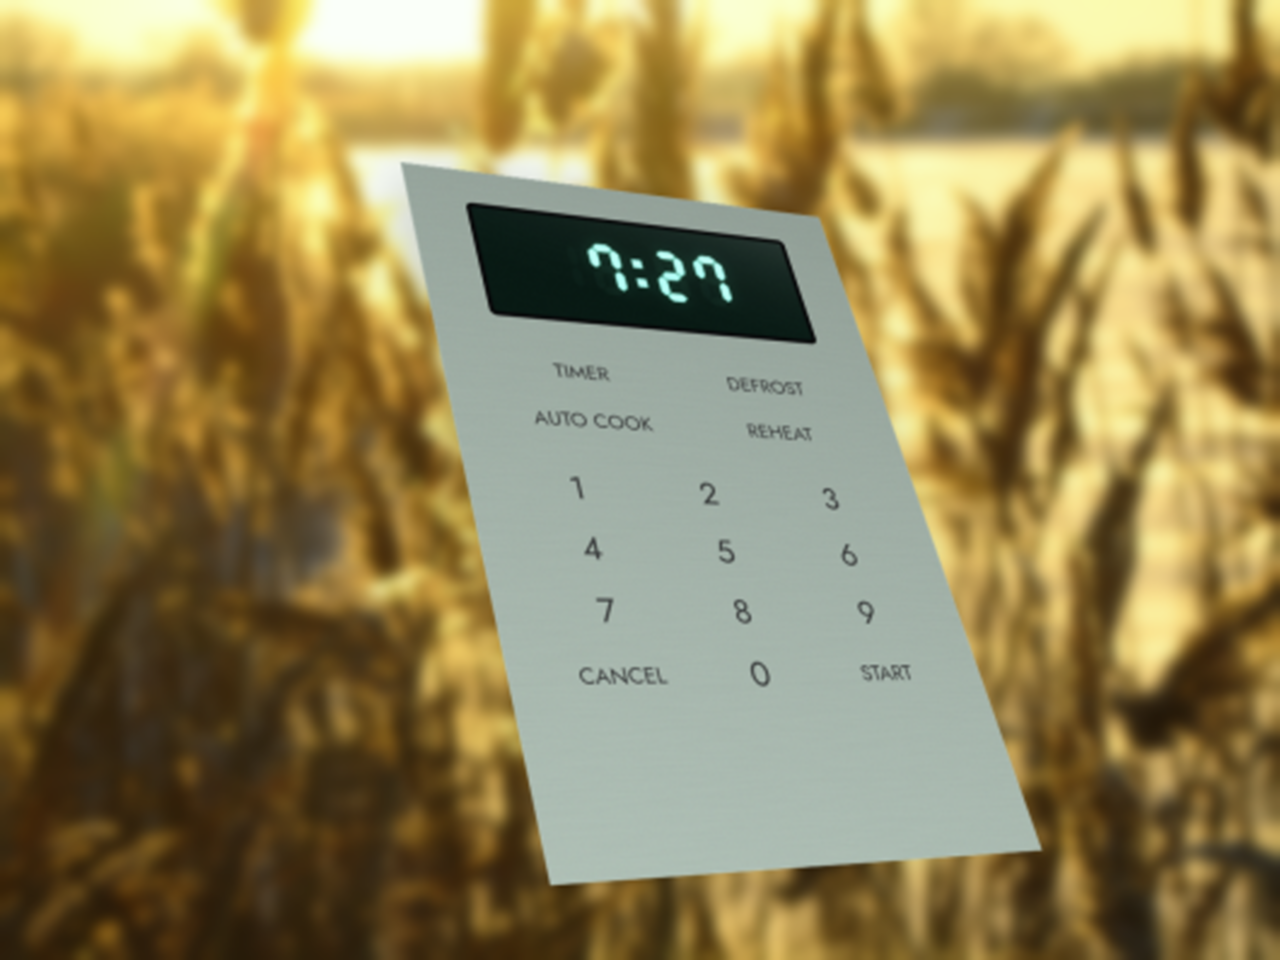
h=7 m=27
